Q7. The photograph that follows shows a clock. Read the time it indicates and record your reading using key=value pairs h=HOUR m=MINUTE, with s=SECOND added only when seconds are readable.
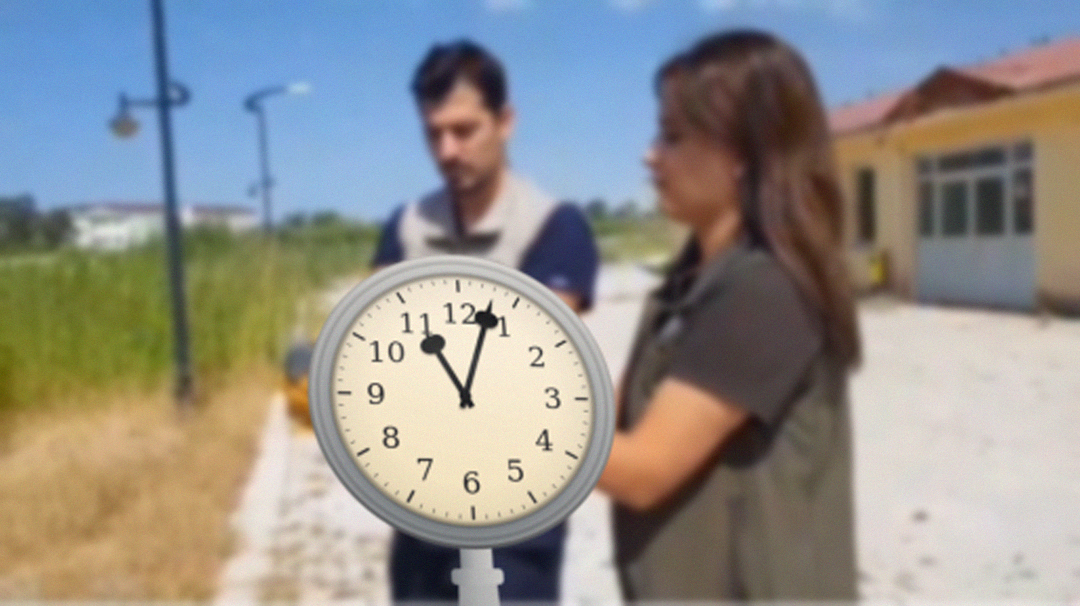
h=11 m=3
